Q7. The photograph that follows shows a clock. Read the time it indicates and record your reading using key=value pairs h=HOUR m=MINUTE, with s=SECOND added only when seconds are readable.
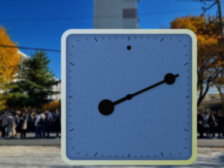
h=8 m=11
